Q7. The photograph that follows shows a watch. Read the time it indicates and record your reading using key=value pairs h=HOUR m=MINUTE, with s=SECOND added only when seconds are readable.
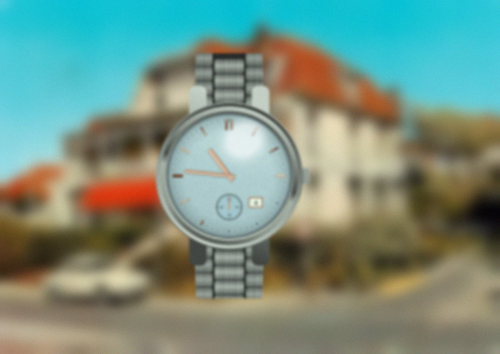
h=10 m=46
